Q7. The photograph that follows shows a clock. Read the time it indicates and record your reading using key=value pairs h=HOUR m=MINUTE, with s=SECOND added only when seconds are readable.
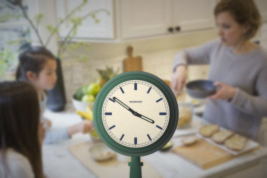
h=3 m=51
